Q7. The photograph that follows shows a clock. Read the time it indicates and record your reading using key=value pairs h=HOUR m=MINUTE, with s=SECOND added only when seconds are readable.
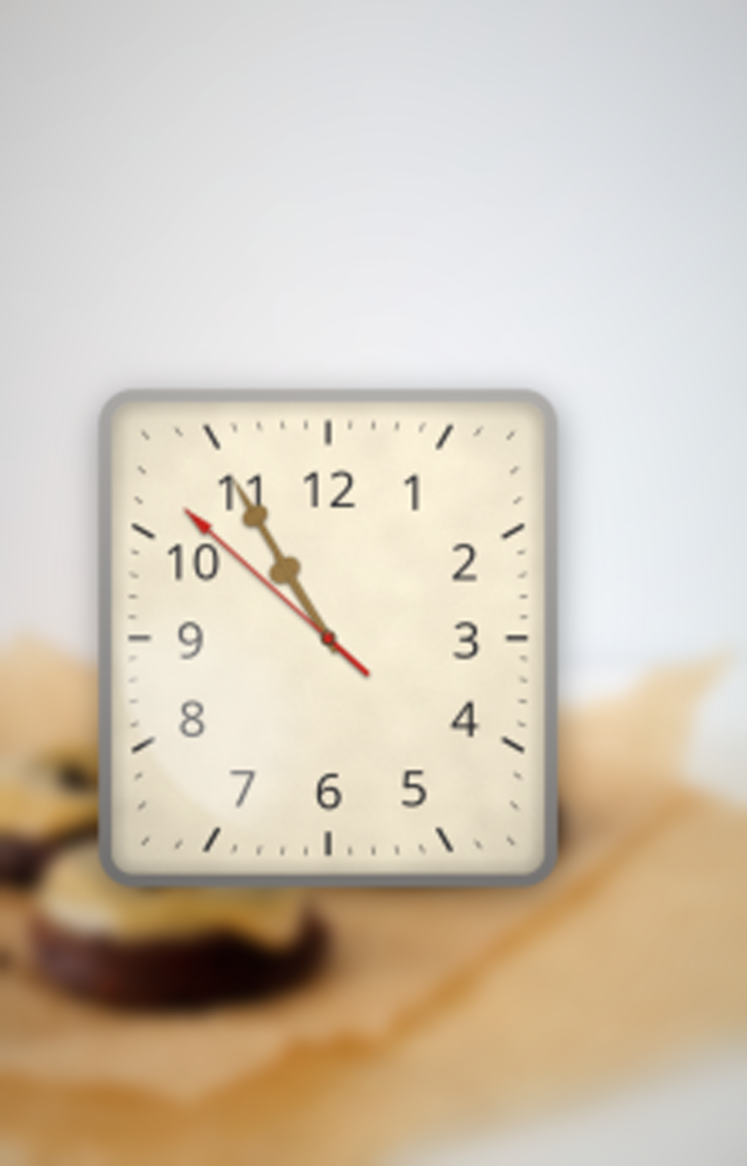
h=10 m=54 s=52
